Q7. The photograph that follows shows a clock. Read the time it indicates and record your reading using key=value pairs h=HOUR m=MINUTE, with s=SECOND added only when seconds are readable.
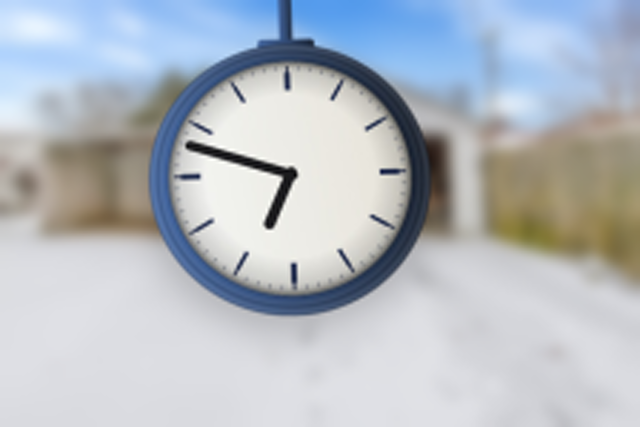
h=6 m=48
